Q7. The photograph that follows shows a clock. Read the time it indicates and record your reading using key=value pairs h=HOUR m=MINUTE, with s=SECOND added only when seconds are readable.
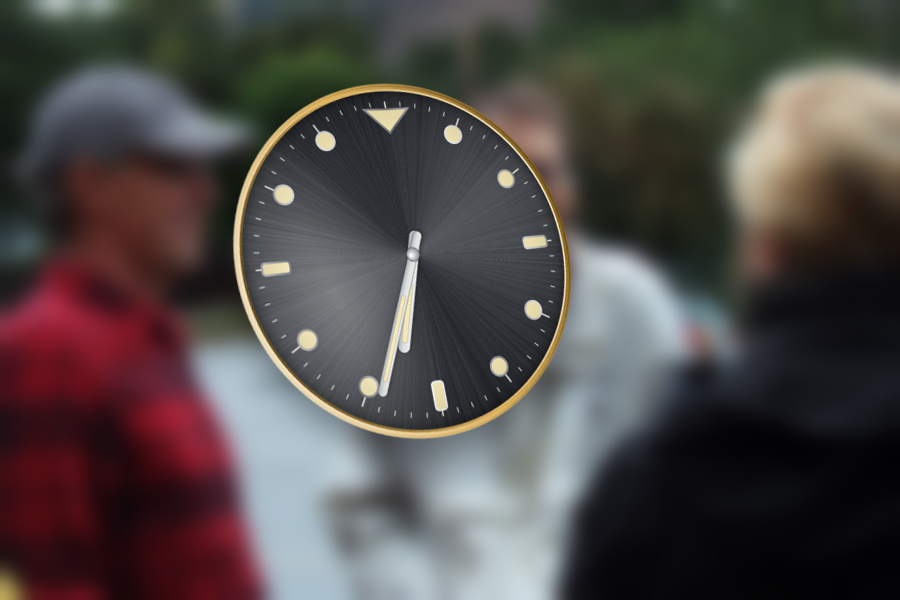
h=6 m=34
